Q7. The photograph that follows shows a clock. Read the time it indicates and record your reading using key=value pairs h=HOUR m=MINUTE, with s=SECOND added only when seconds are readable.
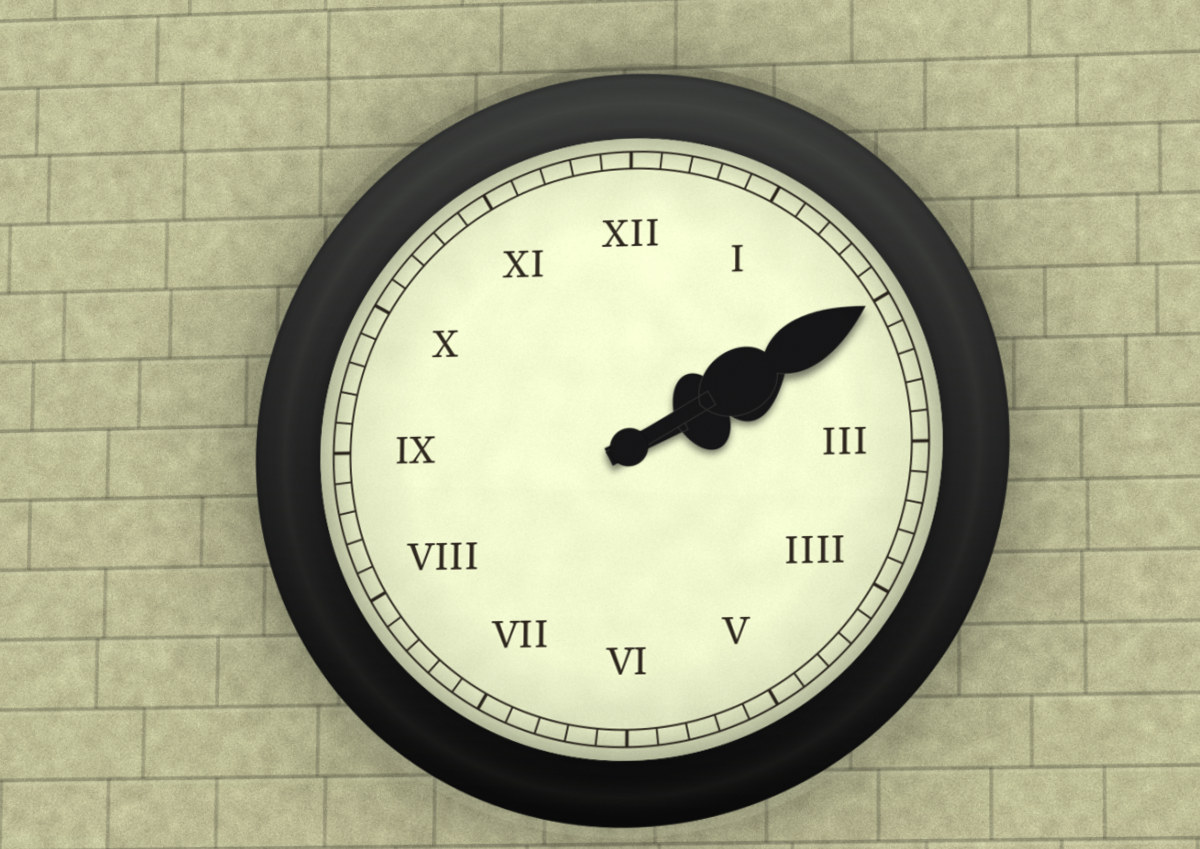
h=2 m=10
